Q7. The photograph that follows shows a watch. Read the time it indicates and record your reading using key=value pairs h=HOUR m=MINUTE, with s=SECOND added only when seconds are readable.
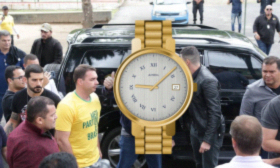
h=9 m=8
